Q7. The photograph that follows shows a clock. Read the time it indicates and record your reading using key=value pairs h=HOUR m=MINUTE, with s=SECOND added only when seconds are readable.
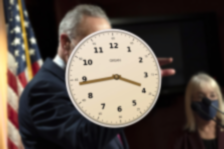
h=3 m=44
